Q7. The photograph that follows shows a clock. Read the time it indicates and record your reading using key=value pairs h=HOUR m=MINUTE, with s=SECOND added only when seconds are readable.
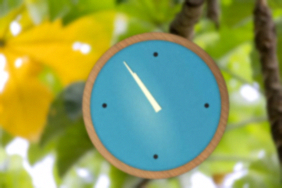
h=10 m=54
